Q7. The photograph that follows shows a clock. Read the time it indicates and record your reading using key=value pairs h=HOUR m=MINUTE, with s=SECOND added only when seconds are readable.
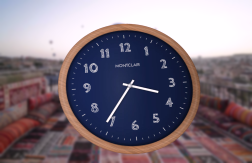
h=3 m=36
